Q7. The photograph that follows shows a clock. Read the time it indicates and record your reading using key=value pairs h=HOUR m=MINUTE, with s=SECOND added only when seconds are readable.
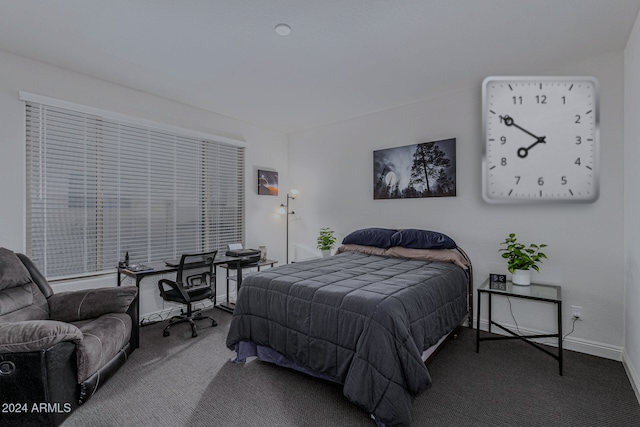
h=7 m=50
